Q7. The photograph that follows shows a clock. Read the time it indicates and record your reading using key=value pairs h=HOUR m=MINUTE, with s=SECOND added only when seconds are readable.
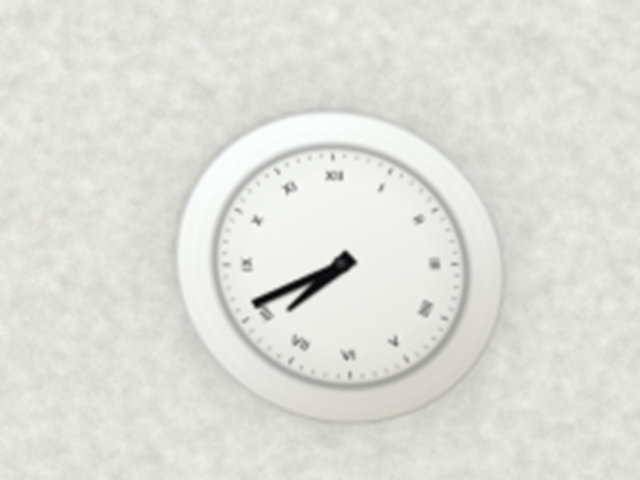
h=7 m=41
